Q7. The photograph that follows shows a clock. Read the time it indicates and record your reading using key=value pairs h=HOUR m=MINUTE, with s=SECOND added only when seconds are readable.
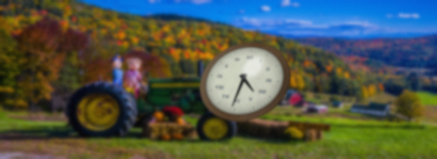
h=4 m=31
